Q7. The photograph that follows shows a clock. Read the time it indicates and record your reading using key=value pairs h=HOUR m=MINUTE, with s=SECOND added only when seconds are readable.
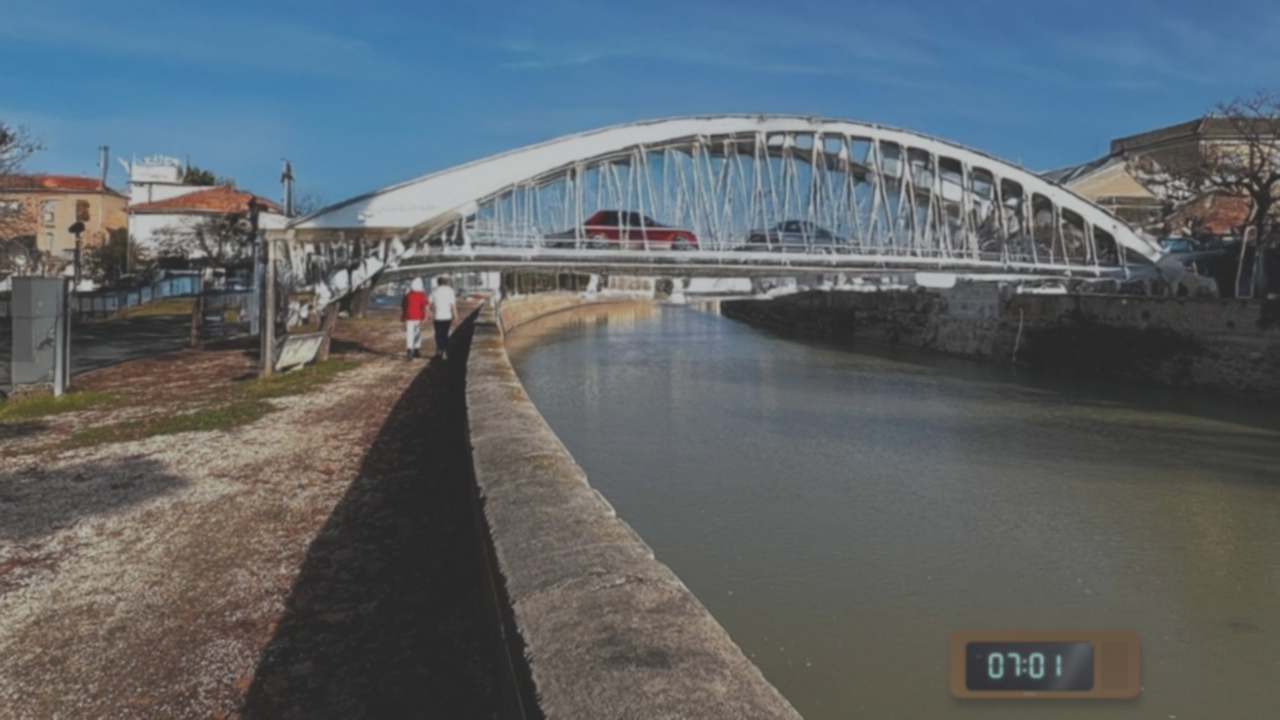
h=7 m=1
